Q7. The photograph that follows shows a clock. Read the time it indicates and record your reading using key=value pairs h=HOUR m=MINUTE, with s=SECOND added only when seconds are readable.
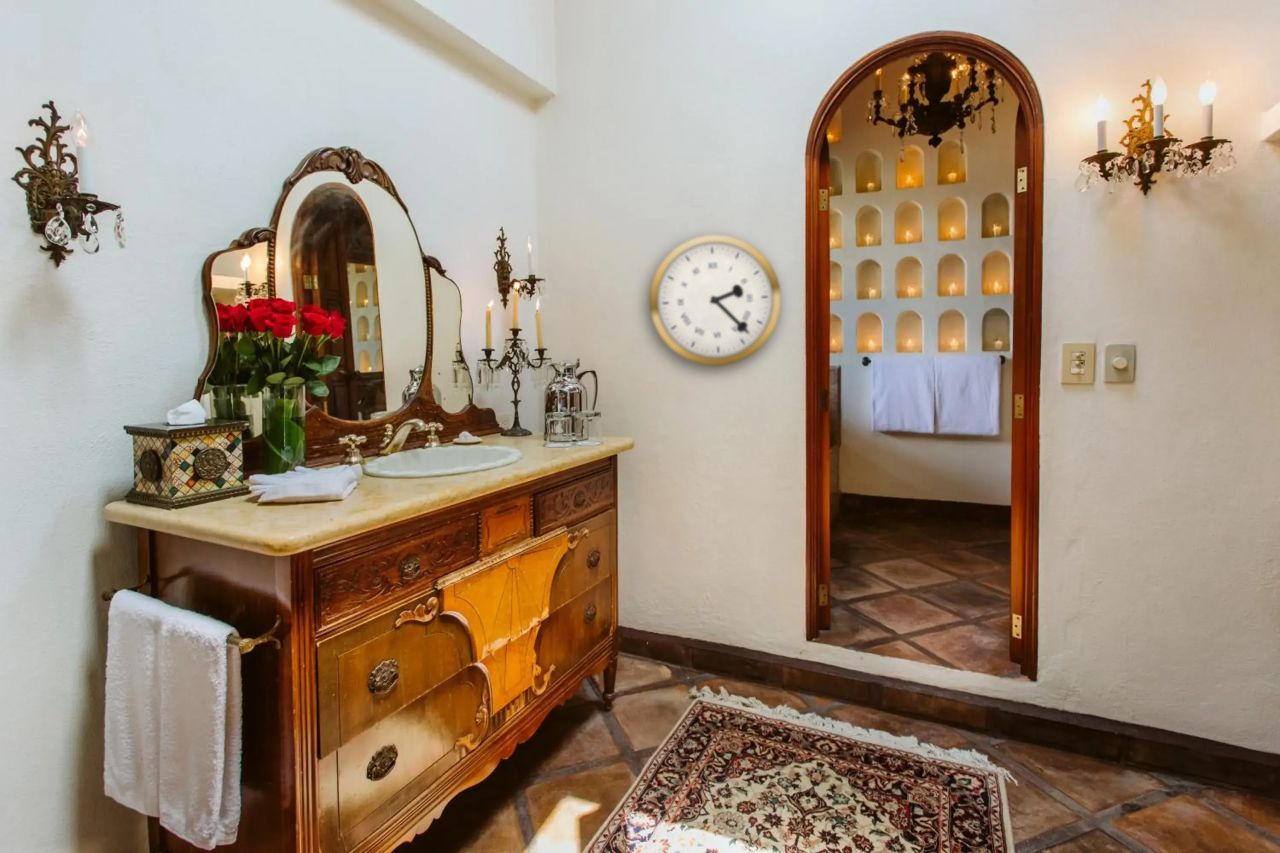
h=2 m=23
